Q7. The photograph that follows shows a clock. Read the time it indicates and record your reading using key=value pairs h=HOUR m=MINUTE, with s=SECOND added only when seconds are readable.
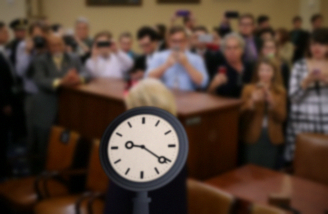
h=9 m=21
